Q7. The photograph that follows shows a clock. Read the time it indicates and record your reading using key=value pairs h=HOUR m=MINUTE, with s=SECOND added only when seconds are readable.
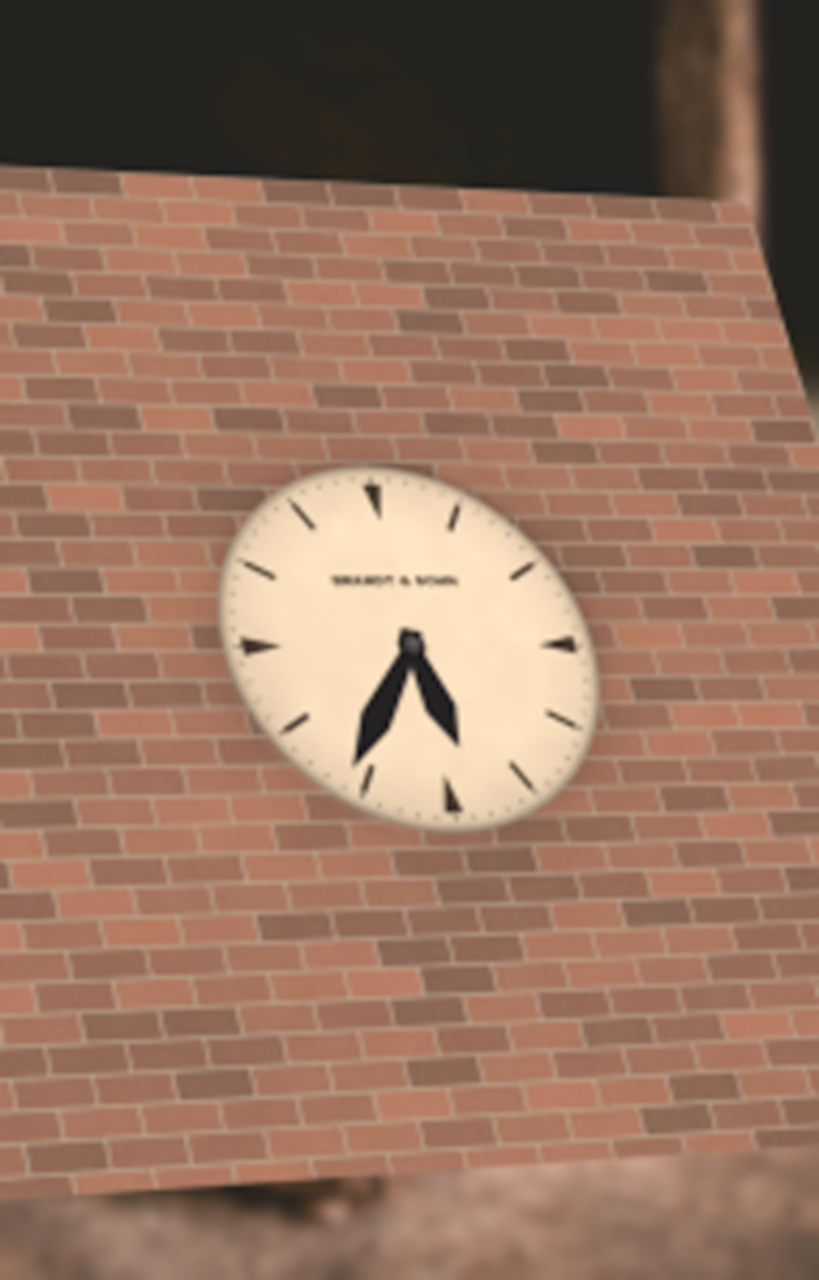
h=5 m=36
